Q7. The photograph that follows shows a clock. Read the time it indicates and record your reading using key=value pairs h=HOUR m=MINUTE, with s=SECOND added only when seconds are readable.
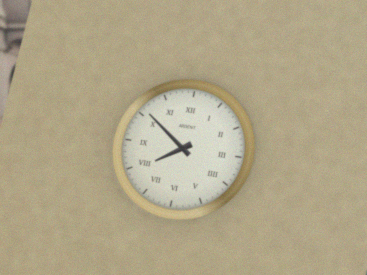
h=7 m=51
